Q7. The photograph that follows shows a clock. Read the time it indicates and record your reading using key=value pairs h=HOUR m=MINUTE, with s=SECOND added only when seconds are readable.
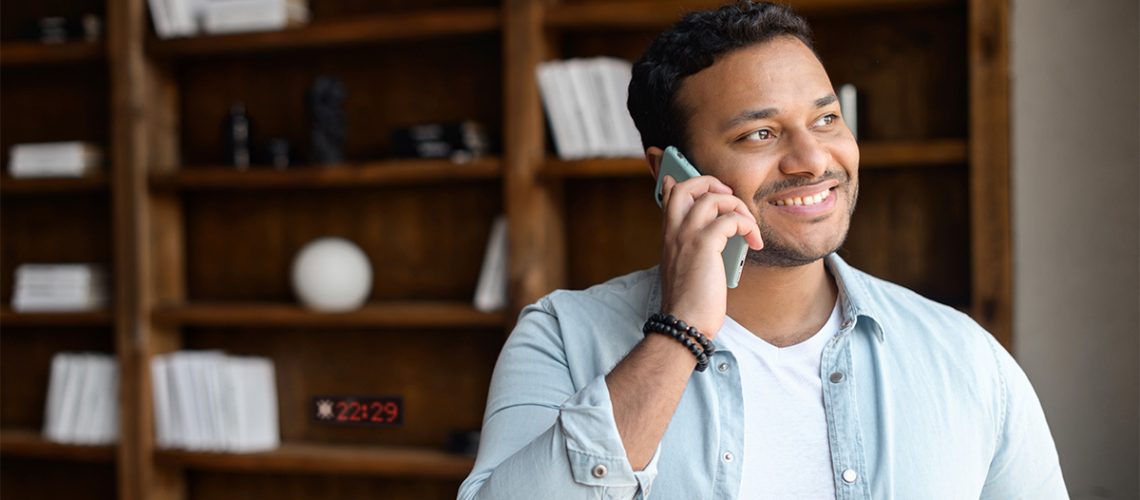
h=22 m=29
